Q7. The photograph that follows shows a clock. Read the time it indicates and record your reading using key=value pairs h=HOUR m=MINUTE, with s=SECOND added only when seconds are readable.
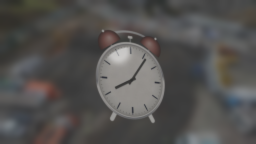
h=8 m=6
